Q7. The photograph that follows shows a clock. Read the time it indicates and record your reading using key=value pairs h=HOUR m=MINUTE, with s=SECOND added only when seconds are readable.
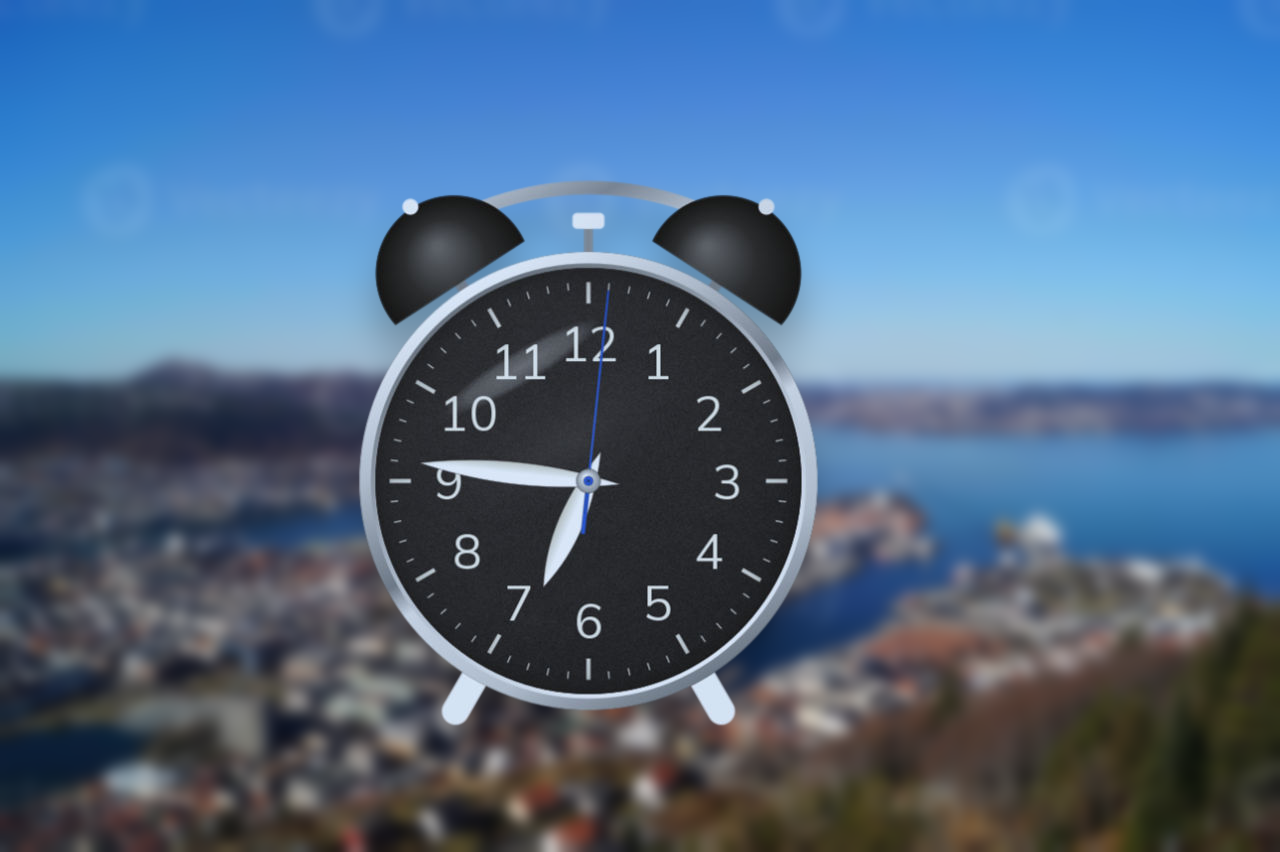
h=6 m=46 s=1
